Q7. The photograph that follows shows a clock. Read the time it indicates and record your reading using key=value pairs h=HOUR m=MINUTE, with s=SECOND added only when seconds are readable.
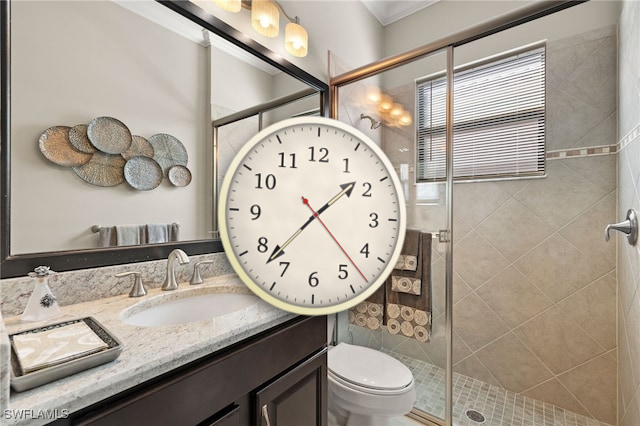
h=1 m=37 s=23
